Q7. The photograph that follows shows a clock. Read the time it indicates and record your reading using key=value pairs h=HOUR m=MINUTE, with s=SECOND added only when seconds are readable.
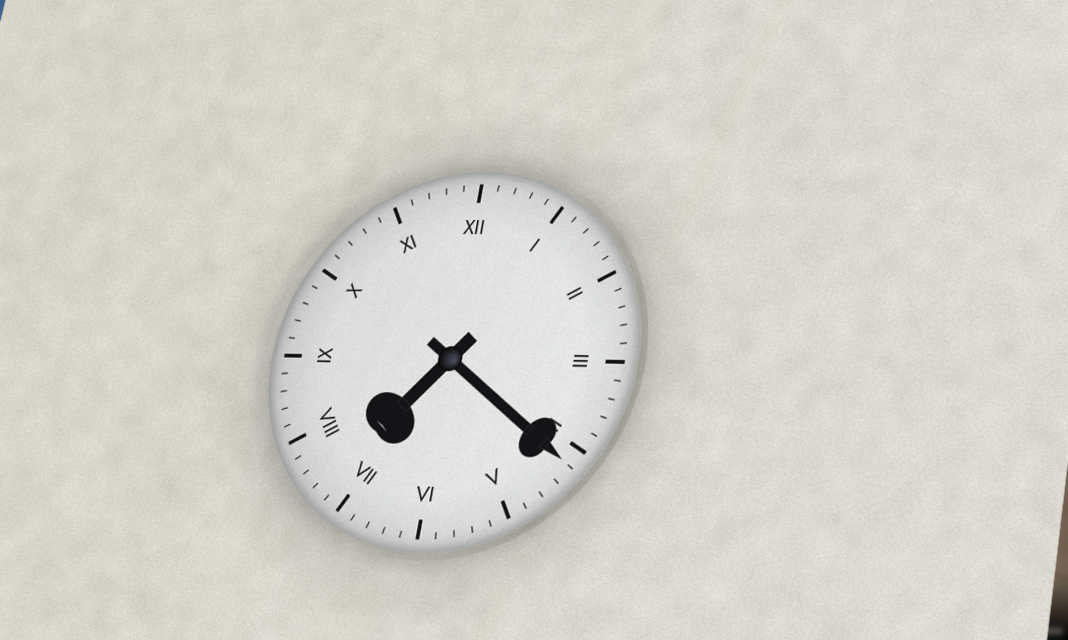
h=7 m=21
